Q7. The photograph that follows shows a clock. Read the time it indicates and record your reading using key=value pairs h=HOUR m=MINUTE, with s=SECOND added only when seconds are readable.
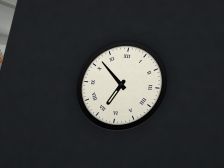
h=6 m=52
